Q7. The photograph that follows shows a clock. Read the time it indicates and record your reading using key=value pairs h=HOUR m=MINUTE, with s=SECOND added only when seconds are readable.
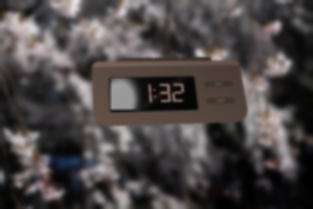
h=1 m=32
